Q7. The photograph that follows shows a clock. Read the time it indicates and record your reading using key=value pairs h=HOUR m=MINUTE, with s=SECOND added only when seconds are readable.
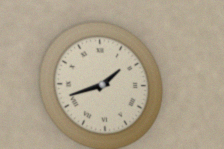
h=1 m=42
